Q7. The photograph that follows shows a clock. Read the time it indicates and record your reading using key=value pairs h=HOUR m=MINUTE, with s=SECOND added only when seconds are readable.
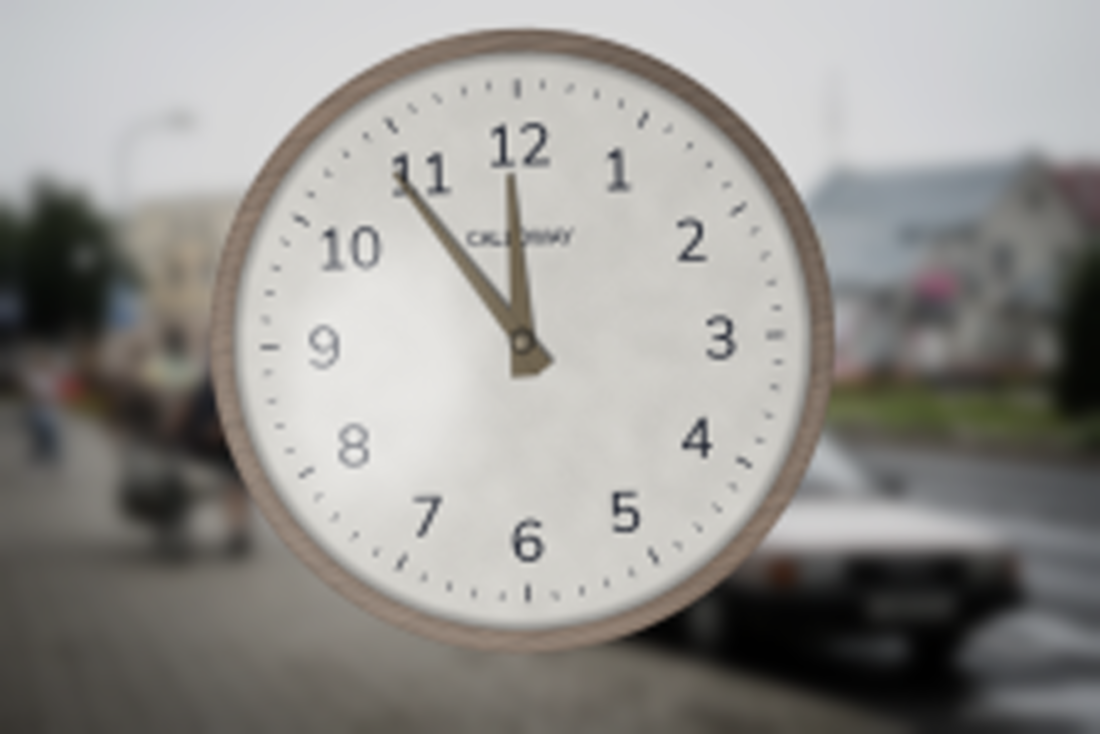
h=11 m=54
